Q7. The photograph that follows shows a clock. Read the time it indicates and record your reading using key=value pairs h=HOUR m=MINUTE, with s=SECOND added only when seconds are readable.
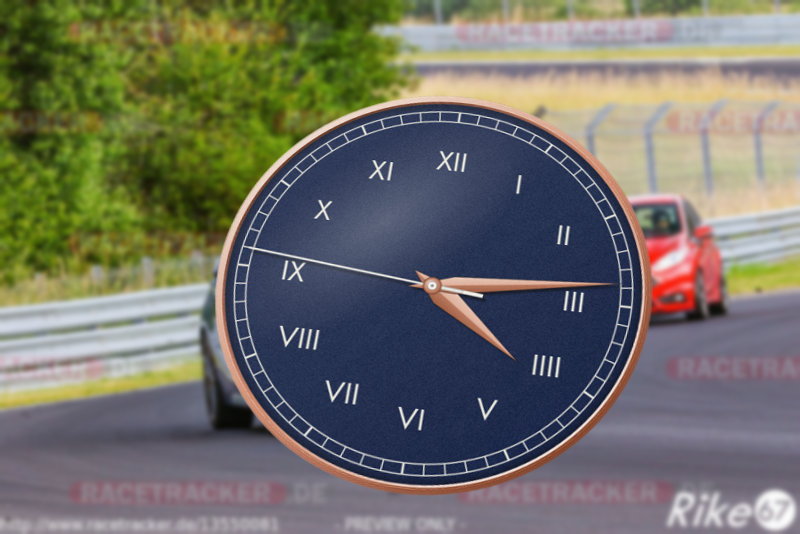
h=4 m=13 s=46
